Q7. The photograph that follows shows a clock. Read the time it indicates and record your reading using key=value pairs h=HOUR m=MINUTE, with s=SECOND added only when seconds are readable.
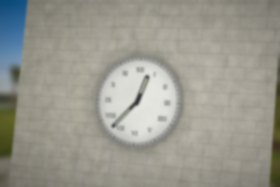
h=12 m=37
